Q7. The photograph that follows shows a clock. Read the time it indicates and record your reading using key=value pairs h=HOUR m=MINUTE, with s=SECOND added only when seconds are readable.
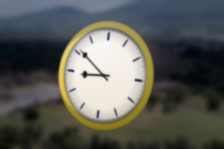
h=8 m=51
